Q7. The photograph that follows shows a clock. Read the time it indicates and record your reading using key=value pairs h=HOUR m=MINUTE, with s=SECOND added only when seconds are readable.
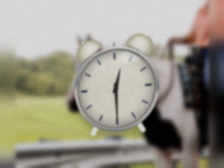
h=12 m=30
